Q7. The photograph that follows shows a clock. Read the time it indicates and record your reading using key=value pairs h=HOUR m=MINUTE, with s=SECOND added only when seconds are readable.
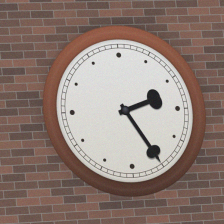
h=2 m=25
